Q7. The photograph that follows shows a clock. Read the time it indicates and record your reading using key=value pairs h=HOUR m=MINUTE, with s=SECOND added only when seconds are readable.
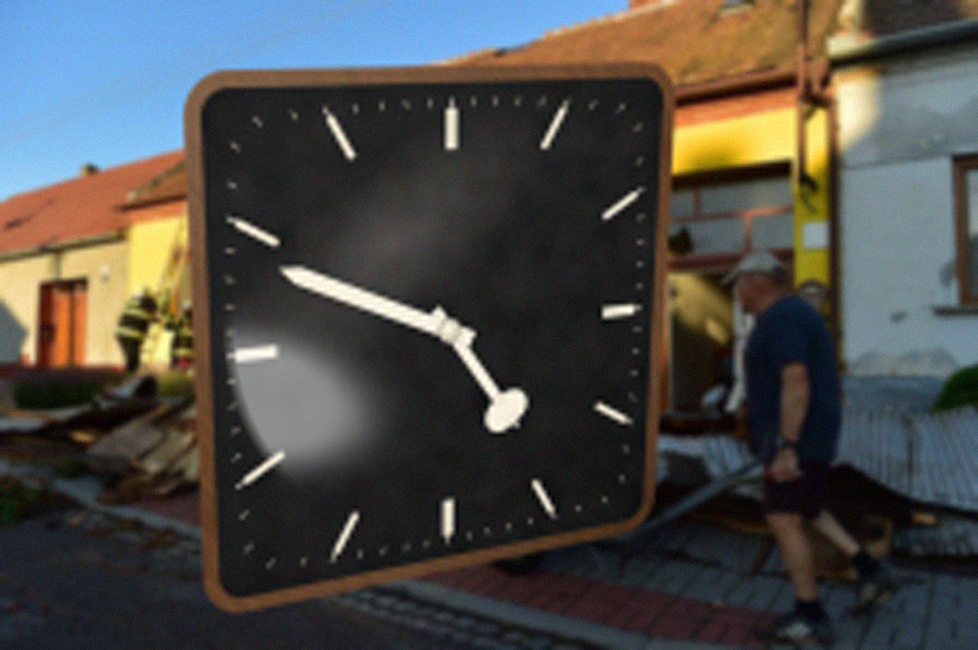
h=4 m=49
